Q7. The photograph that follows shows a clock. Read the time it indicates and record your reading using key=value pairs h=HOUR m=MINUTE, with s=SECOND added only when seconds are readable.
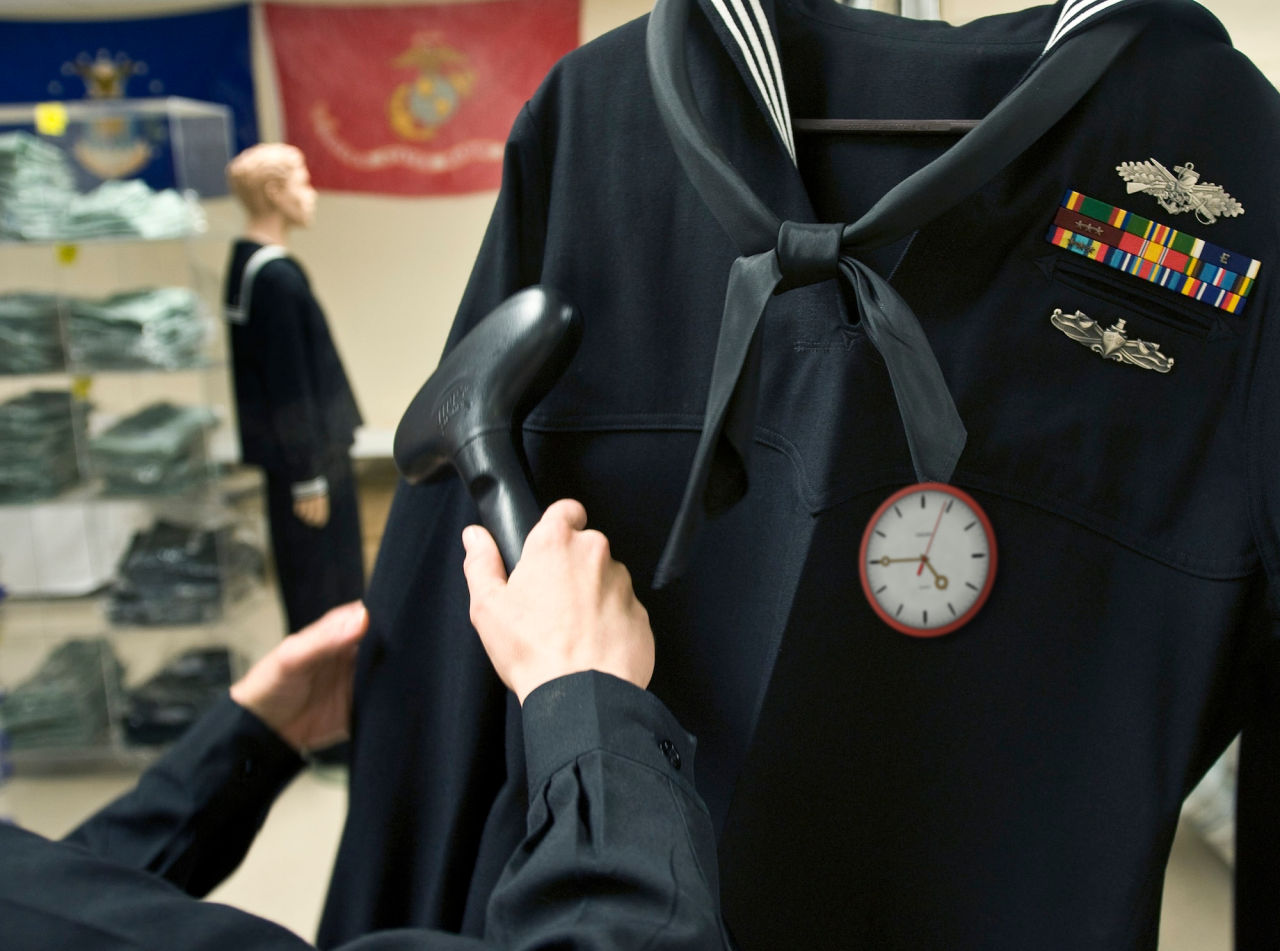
h=4 m=45 s=4
